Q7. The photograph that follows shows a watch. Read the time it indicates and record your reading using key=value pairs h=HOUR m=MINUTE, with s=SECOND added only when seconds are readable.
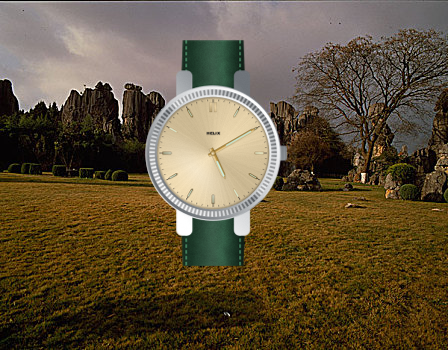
h=5 m=10
